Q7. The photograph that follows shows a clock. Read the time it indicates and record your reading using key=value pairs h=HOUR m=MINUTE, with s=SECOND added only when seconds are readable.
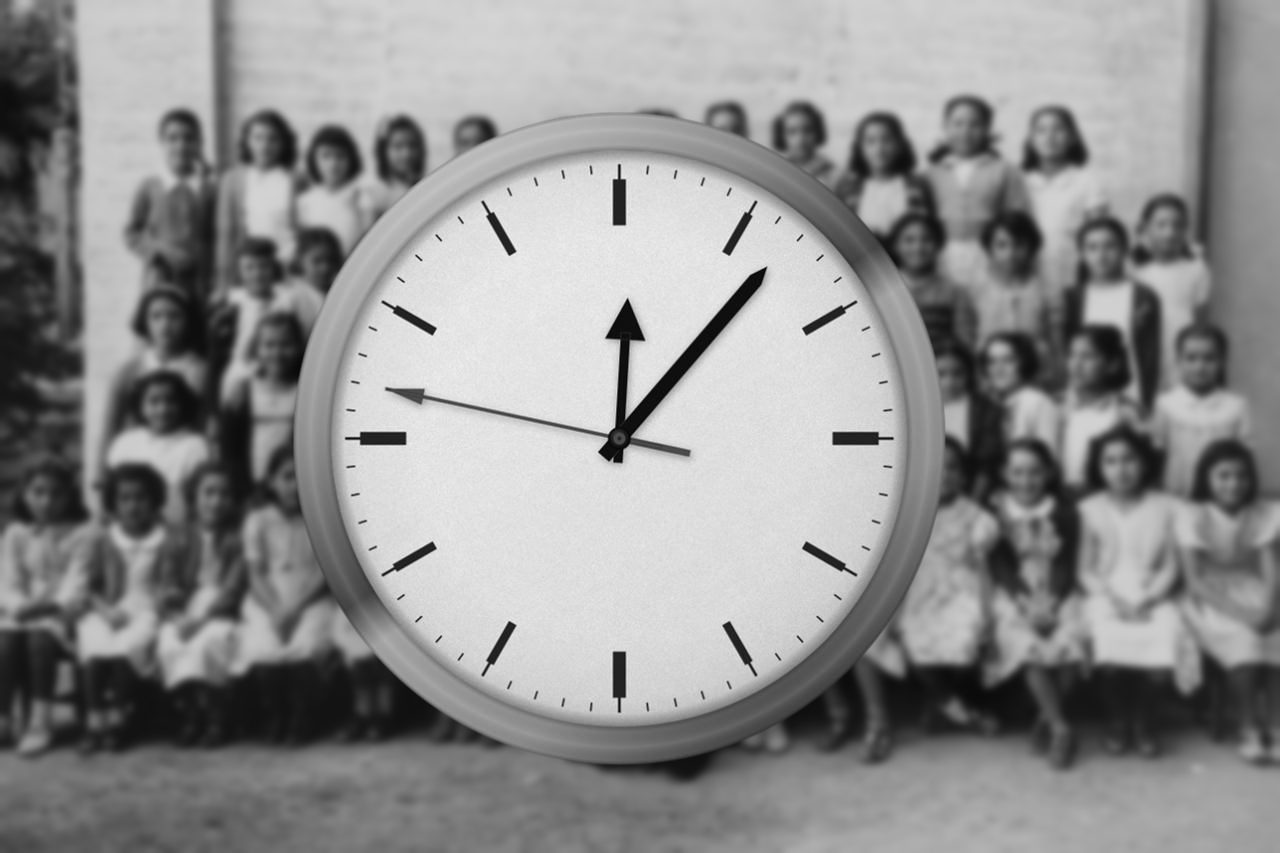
h=12 m=6 s=47
